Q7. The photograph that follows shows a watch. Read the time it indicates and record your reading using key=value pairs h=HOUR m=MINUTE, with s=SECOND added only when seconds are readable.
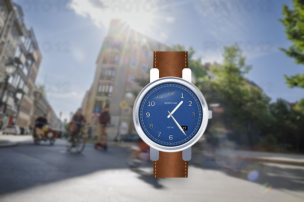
h=1 m=24
